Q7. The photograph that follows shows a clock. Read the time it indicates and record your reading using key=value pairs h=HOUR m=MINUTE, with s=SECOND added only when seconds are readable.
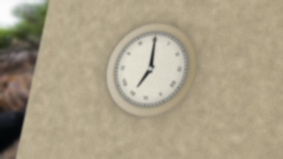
h=7 m=0
